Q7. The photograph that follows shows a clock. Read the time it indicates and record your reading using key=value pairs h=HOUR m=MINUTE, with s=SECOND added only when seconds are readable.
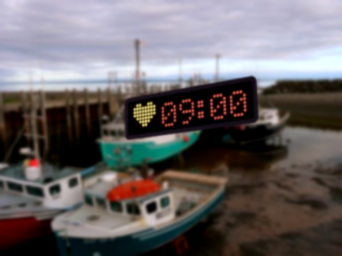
h=9 m=0
